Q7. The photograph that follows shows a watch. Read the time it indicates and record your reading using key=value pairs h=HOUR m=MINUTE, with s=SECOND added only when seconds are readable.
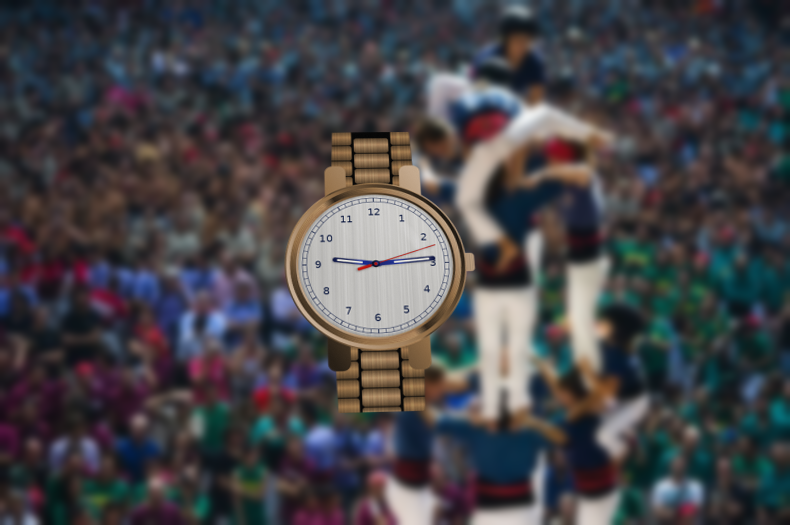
h=9 m=14 s=12
